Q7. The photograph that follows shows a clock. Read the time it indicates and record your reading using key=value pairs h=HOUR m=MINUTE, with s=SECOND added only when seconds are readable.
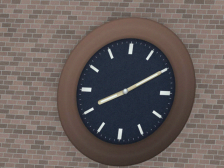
h=8 m=10
